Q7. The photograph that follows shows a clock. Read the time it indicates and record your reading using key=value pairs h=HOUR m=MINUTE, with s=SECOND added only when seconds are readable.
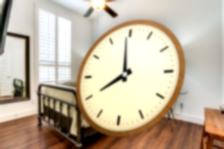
h=7 m=59
